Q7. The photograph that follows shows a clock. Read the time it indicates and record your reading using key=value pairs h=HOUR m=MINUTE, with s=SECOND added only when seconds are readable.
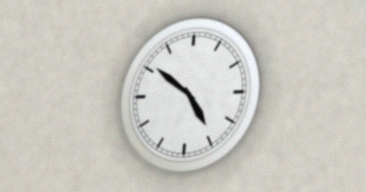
h=4 m=51
